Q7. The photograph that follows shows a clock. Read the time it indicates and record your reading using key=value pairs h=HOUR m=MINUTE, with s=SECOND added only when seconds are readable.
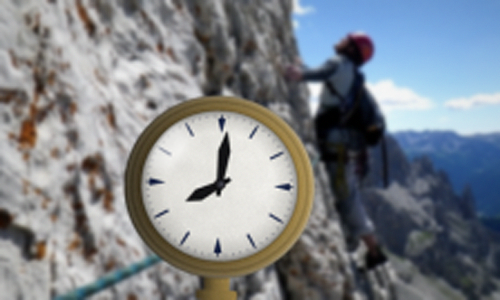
h=8 m=1
